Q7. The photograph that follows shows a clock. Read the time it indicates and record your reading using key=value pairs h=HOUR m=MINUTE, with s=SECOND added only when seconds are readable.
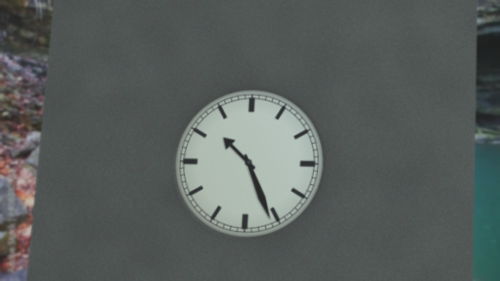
h=10 m=26
